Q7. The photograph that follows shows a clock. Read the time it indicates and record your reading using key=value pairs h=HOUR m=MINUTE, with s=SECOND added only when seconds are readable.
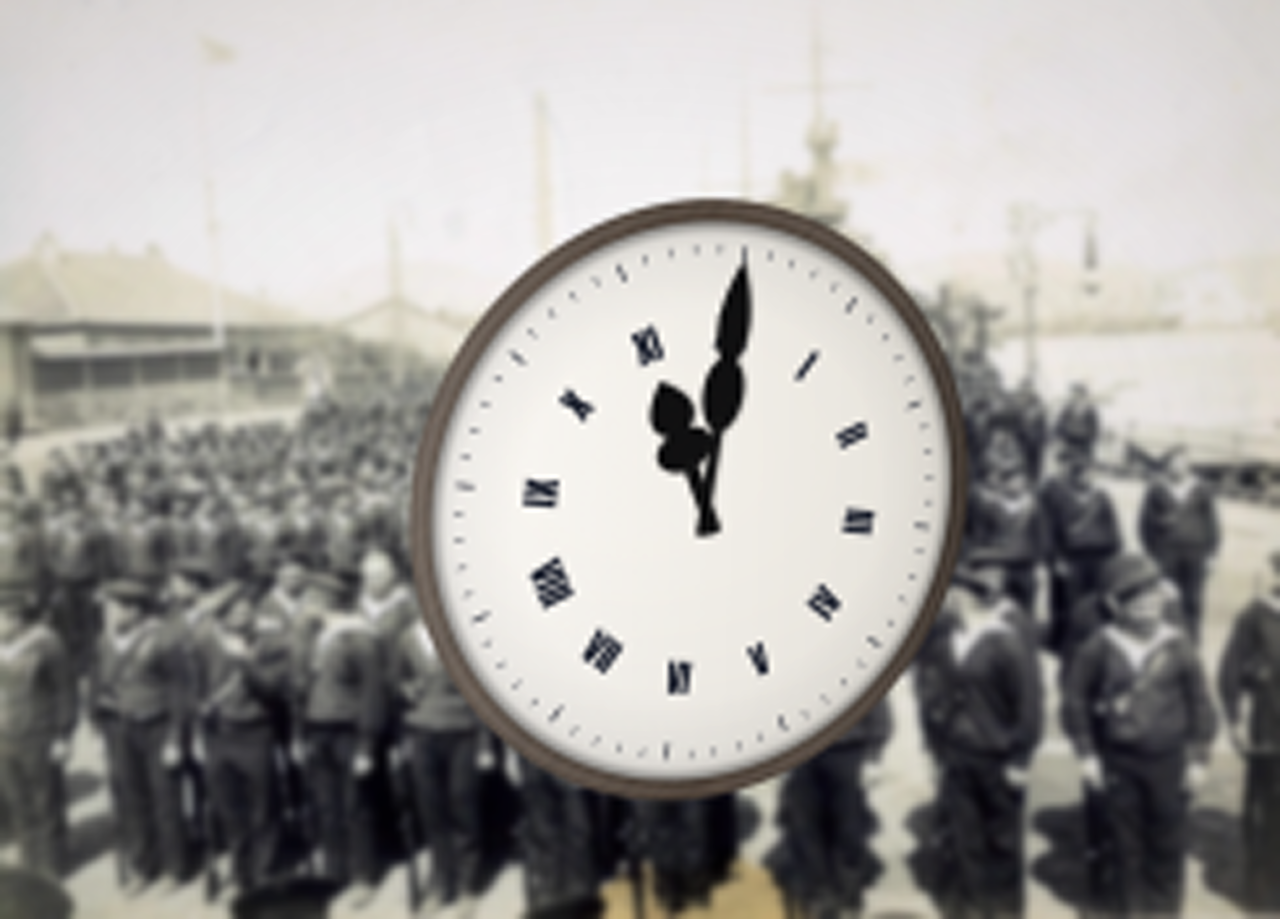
h=11 m=0
